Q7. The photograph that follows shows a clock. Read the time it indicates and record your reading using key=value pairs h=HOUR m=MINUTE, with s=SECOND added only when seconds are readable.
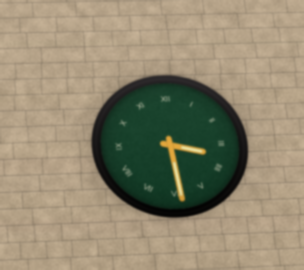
h=3 m=29
